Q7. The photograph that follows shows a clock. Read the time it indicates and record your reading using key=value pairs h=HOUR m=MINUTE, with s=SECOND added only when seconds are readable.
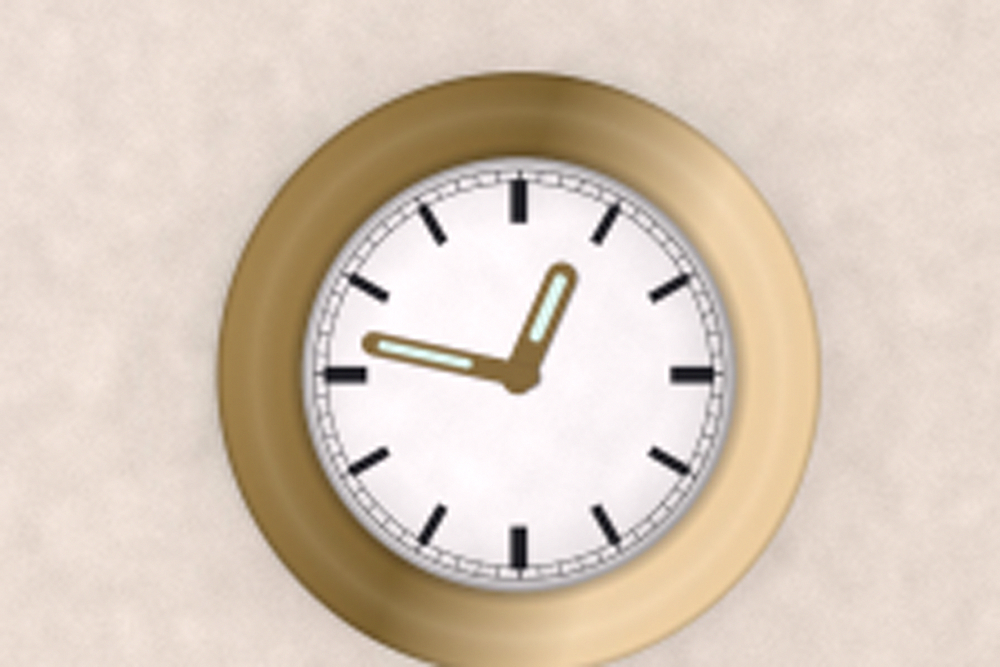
h=12 m=47
